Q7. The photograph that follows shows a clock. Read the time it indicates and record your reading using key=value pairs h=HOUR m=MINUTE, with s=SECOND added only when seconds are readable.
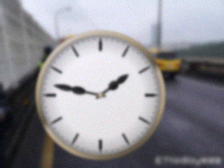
h=1 m=47
